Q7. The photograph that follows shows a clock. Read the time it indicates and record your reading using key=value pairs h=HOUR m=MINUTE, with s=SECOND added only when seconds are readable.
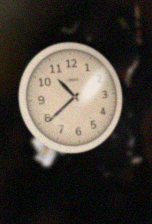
h=10 m=39
